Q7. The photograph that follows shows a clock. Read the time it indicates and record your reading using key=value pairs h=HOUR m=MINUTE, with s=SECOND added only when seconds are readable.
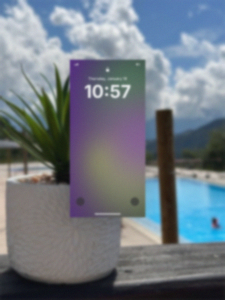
h=10 m=57
